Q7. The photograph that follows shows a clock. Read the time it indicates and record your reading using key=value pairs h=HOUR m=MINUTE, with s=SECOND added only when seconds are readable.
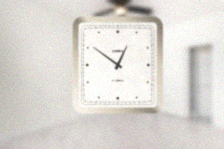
h=12 m=51
